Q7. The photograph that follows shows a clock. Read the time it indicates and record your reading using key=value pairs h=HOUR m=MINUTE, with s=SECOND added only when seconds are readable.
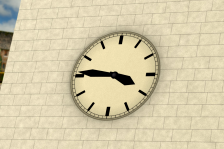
h=3 m=46
